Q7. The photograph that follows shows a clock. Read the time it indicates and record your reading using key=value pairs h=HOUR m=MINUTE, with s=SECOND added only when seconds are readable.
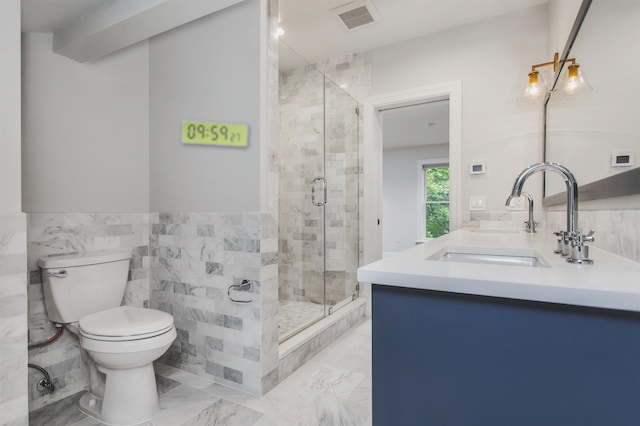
h=9 m=59
